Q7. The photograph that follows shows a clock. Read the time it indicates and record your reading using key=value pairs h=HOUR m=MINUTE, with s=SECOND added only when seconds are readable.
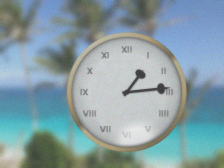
h=1 m=14
